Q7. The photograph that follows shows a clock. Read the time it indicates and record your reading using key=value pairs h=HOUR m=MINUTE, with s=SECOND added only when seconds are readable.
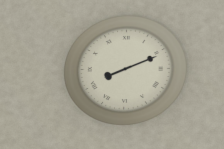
h=8 m=11
